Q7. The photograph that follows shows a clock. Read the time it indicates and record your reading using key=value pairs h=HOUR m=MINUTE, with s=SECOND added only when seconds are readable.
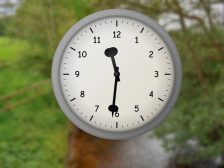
h=11 m=31
